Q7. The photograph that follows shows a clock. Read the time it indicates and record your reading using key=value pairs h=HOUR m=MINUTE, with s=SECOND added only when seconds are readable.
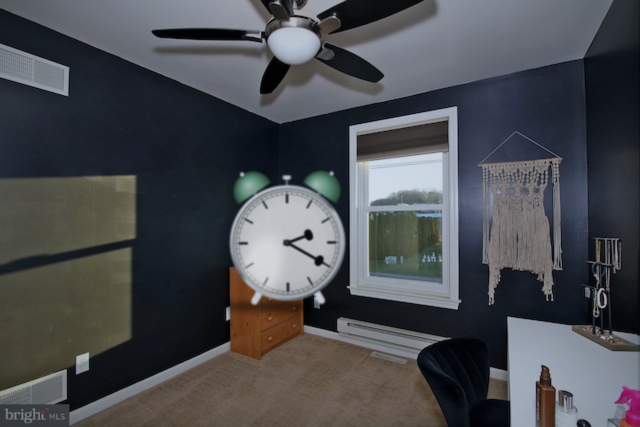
h=2 m=20
